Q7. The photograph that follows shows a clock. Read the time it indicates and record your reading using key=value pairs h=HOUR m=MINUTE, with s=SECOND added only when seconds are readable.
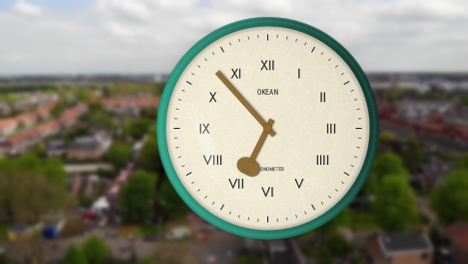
h=6 m=53
